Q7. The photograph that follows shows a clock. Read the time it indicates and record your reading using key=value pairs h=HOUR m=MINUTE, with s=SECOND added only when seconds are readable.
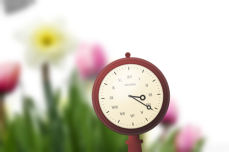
h=3 m=21
